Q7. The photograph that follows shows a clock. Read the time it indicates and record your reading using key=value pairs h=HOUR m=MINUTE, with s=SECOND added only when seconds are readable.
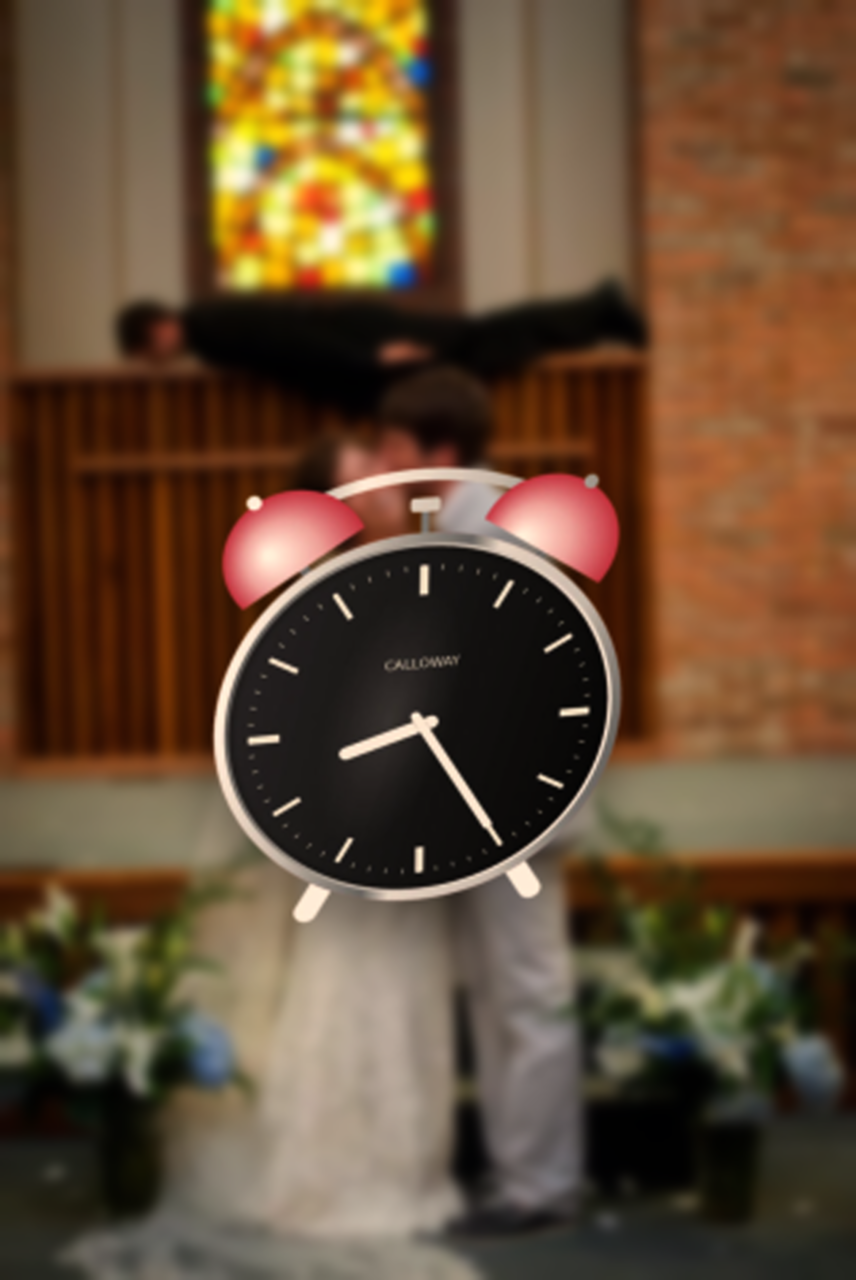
h=8 m=25
